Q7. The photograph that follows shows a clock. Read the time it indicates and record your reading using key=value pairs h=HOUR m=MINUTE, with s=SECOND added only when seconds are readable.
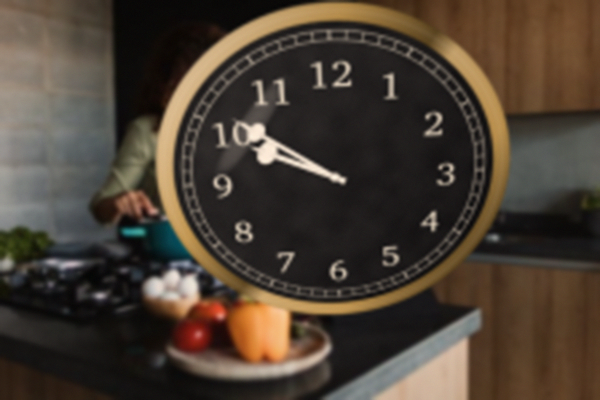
h=9 m=51
